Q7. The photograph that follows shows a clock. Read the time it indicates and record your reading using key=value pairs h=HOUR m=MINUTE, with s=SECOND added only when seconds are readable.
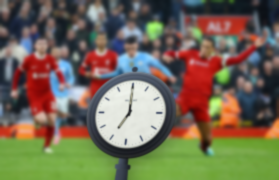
h=7 m=0
